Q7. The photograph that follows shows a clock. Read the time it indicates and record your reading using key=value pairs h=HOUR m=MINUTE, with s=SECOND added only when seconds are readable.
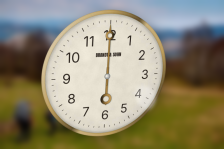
h=6 m=0
